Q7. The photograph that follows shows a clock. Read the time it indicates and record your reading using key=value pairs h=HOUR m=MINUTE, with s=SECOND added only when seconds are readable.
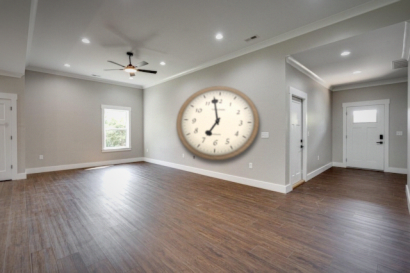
h=6 m=58
